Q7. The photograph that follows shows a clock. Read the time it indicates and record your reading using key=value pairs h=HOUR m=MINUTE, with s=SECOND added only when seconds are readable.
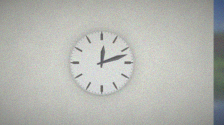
h=12 m=12
